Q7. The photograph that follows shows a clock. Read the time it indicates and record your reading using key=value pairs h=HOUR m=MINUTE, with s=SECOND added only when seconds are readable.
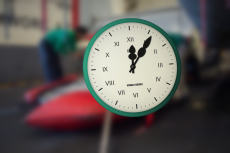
h=12 m=6
